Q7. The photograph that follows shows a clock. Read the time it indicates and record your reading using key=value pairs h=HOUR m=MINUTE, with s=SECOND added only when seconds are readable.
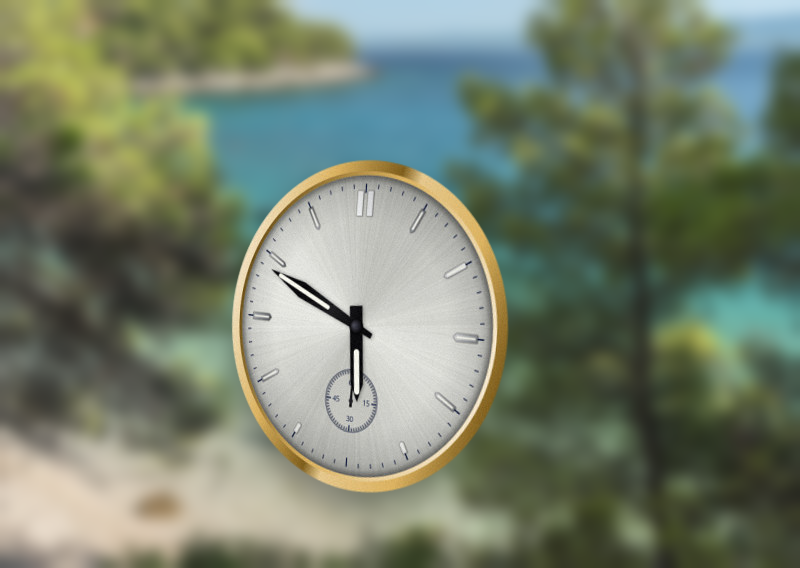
h=5 m=49
